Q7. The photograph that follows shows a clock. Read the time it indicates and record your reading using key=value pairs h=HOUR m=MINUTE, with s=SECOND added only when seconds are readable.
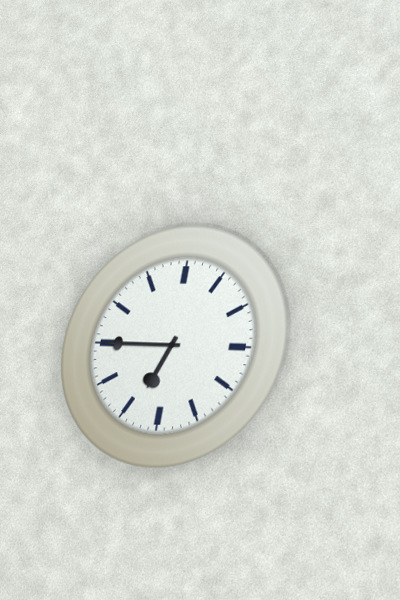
h=6 m=45
